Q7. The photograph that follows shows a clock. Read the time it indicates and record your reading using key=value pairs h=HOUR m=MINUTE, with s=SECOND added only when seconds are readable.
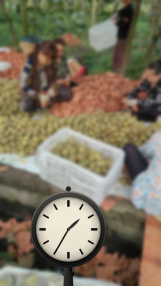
h=1 m=35
